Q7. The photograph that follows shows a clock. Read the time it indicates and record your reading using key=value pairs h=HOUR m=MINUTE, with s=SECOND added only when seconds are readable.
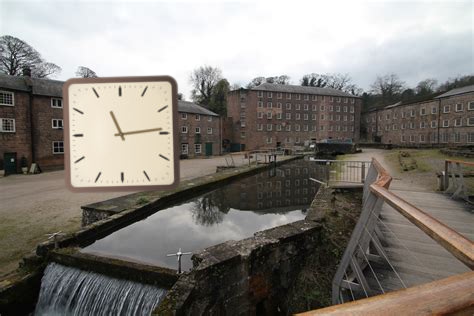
h=11 m=14
